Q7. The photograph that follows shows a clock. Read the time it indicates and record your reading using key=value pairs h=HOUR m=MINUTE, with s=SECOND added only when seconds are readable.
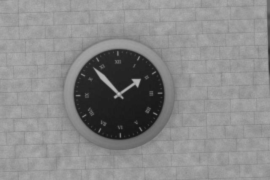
h=1 m=53
